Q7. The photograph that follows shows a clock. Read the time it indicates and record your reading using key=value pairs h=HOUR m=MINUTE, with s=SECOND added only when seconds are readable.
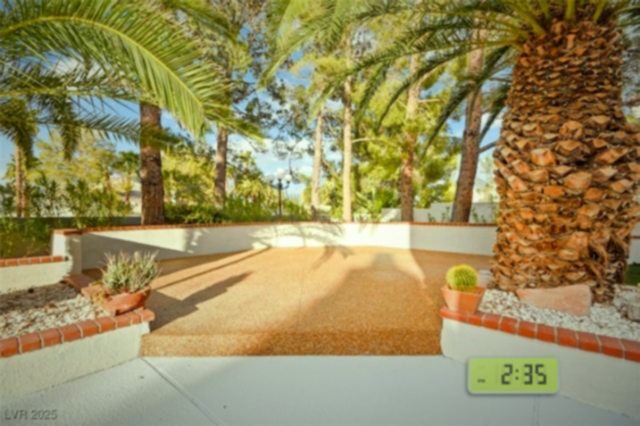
h=2 m=35
